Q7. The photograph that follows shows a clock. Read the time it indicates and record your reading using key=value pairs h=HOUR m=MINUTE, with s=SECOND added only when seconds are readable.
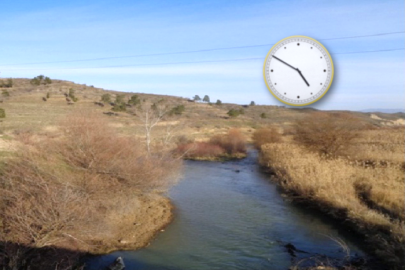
h=4 m=50
